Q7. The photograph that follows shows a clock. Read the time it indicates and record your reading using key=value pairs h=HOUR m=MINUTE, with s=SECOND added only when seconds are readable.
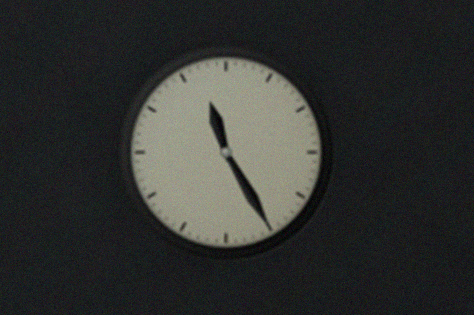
h=11 m=25
